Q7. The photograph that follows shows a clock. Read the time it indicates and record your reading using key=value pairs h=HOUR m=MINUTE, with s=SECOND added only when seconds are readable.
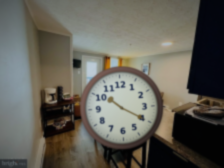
h=10 m=20
